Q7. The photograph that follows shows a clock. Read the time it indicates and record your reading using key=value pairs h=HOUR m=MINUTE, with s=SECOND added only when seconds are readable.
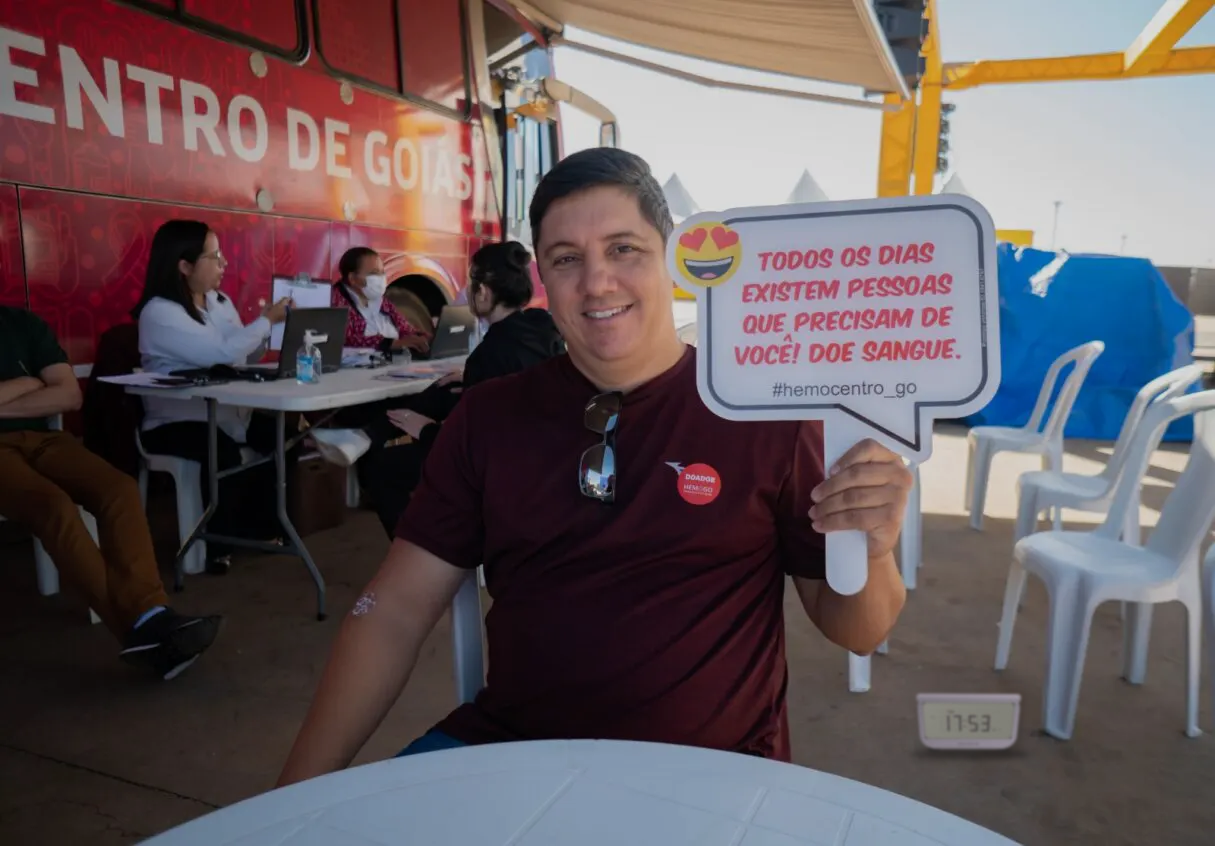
h=17 m=53
